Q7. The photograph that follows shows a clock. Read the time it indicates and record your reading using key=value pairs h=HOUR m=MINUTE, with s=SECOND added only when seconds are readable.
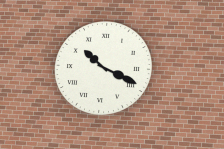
h=10 m=19
